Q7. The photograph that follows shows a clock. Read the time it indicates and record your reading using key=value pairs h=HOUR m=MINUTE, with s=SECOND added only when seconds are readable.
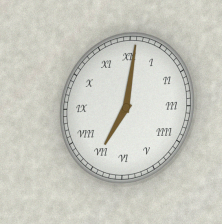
h=7 m=1
